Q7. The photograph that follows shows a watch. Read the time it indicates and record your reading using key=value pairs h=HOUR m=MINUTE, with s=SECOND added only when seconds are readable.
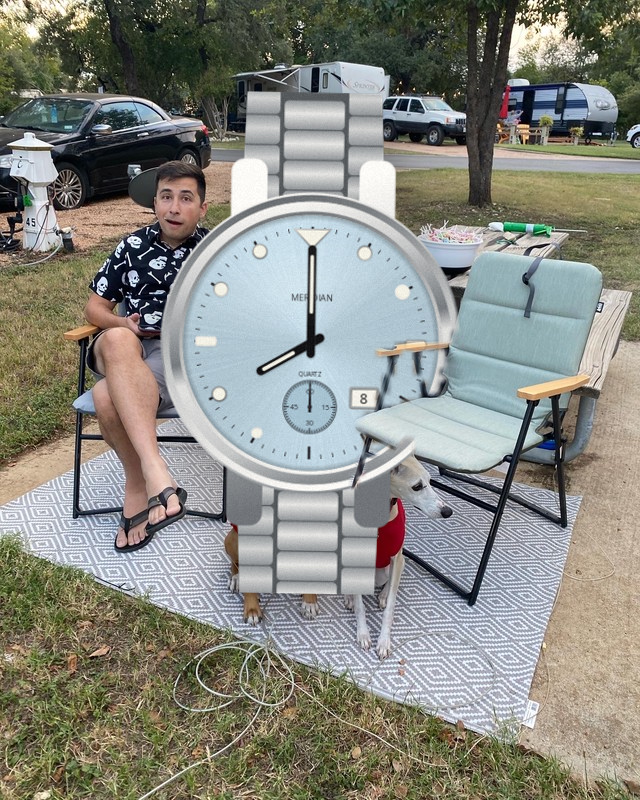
h=8 m=0
